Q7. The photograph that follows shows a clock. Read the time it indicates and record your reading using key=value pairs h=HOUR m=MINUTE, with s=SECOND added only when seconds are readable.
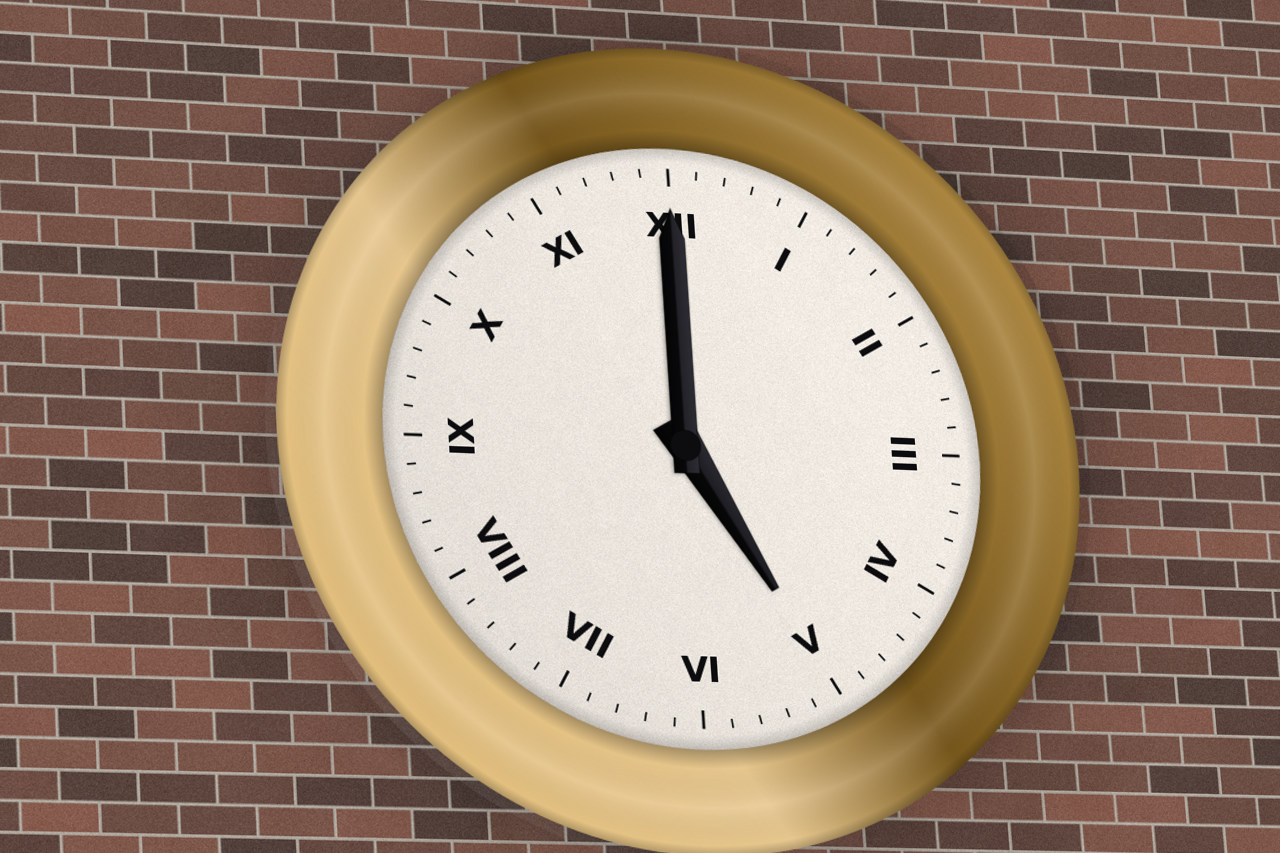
h=5 m=0
